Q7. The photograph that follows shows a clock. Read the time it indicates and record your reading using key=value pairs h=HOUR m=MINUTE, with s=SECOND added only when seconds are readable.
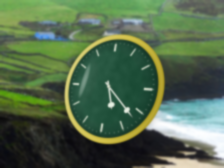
h=5 m=22
